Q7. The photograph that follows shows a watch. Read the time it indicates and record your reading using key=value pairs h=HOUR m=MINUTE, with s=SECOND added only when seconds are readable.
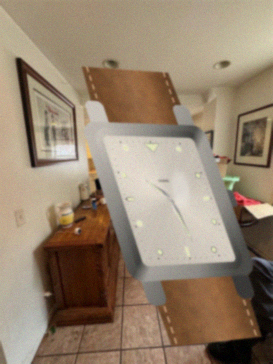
h=10 m=28
